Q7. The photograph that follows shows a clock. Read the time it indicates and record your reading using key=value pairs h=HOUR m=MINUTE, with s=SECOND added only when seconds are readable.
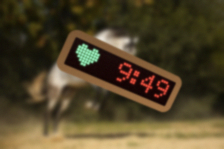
h=9 m=49
